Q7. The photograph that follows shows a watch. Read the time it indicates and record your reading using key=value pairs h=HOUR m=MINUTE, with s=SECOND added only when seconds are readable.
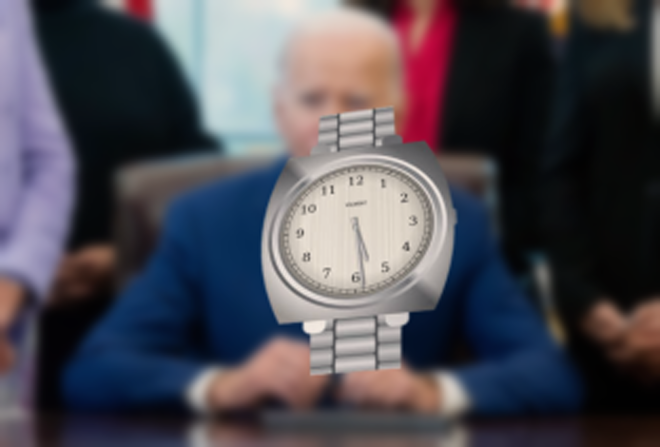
h=5 m=29
